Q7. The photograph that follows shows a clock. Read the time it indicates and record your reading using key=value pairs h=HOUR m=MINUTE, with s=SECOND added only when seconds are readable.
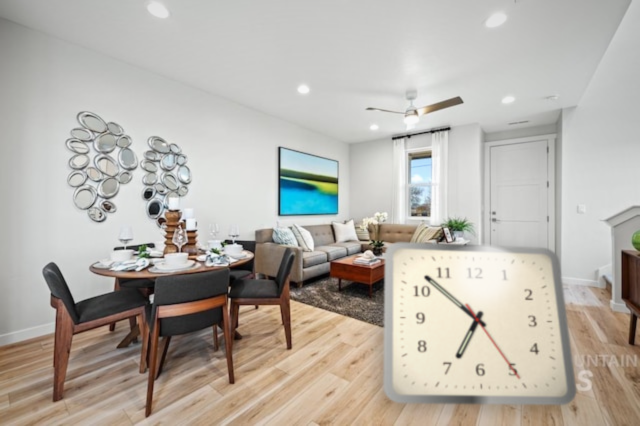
h=6 m=52 s=25
